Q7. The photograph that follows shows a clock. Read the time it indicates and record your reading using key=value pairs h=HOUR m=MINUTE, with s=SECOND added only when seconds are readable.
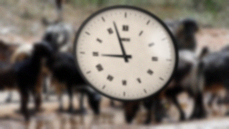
h=8 m=57
